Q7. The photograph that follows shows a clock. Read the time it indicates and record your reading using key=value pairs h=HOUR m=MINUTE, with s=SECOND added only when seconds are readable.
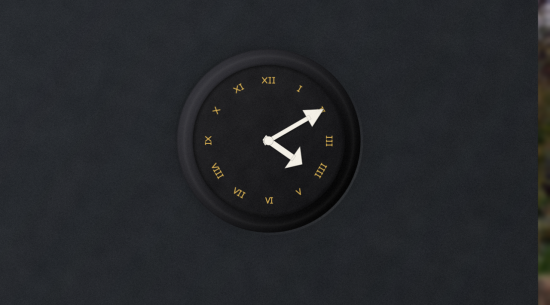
h=4 m=10
